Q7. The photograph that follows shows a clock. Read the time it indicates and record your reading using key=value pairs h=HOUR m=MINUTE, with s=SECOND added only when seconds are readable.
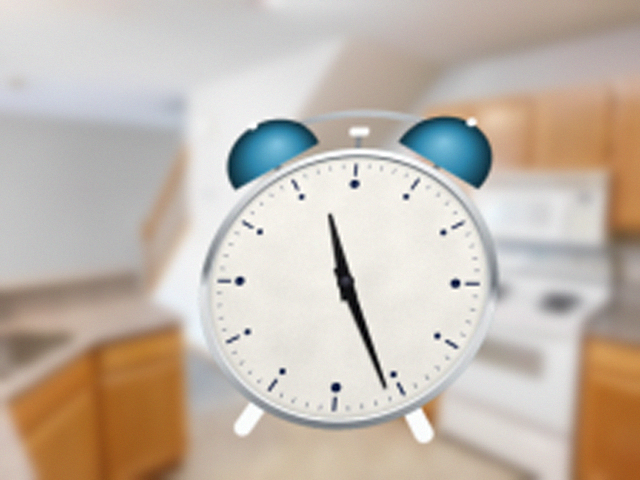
h=11 m=26
